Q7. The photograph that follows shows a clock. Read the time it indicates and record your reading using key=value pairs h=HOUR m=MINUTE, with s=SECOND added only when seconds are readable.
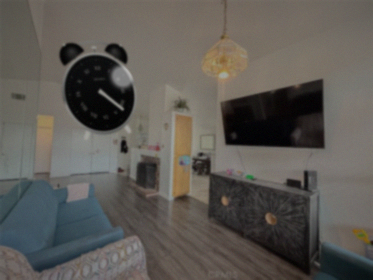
h=4 m=22
